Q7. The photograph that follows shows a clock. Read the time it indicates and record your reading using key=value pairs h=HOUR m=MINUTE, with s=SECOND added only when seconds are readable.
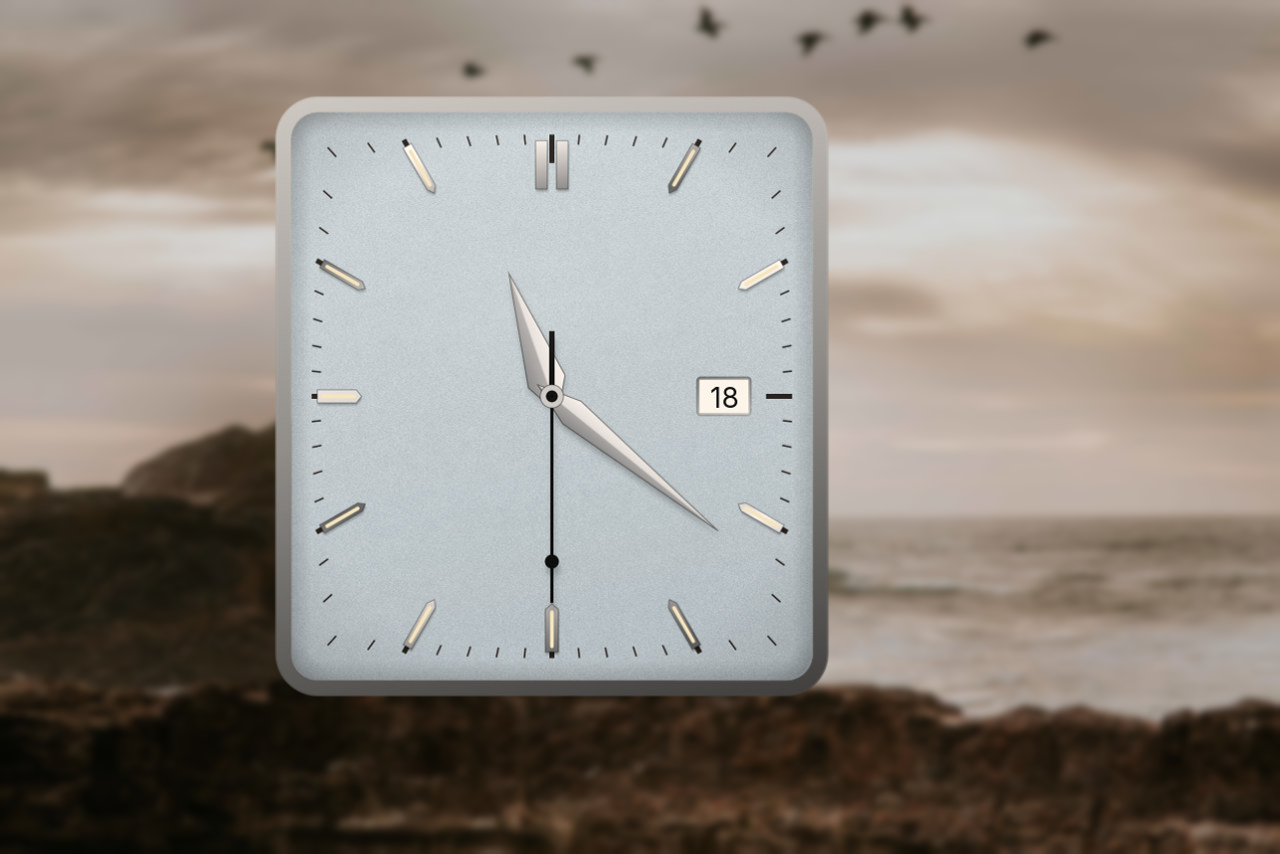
h=11 m=21 s=30
